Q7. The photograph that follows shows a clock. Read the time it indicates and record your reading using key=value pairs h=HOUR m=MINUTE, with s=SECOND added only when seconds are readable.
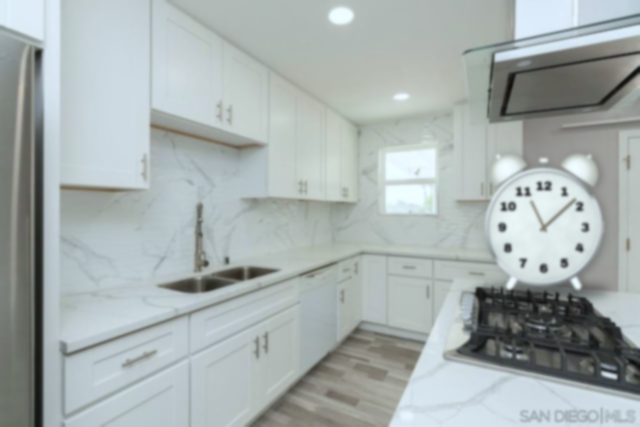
h=11 m=8
